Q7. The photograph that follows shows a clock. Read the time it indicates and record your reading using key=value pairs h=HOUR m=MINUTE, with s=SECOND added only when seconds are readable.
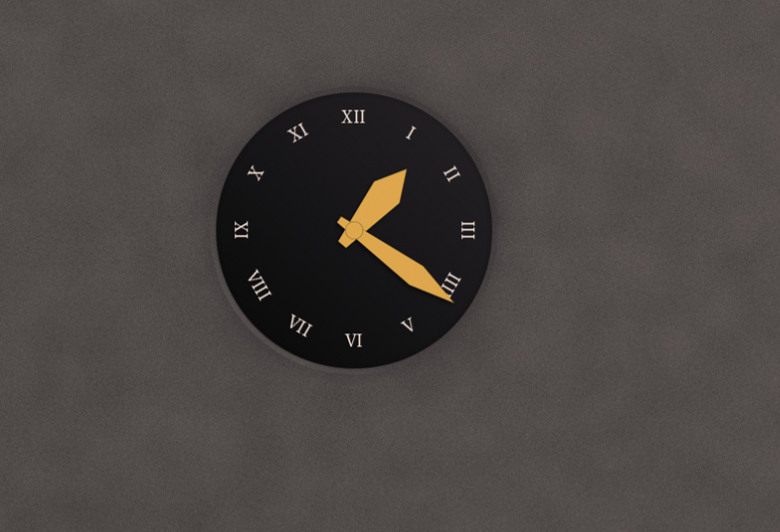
h=1 m=21
